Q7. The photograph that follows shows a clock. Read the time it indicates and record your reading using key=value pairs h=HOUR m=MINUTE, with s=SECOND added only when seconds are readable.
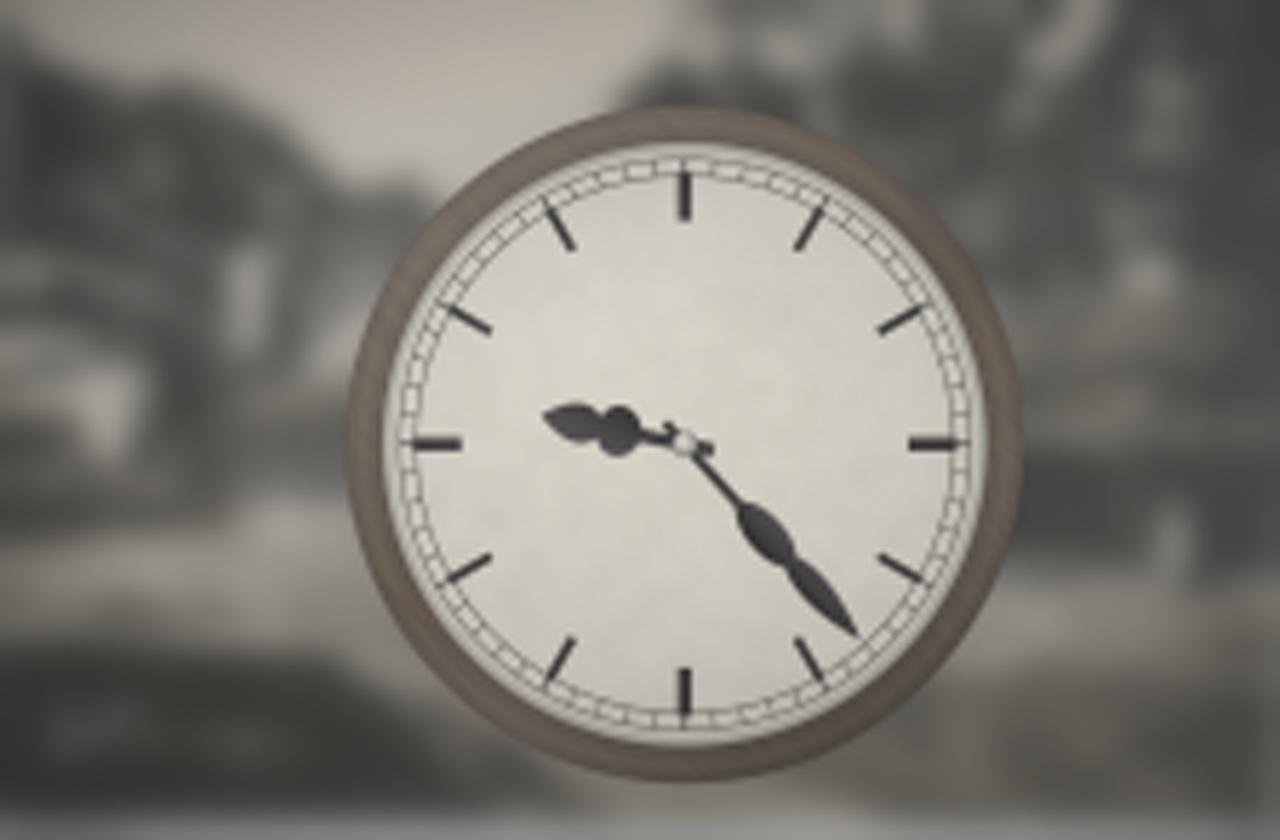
h=9 m=23
